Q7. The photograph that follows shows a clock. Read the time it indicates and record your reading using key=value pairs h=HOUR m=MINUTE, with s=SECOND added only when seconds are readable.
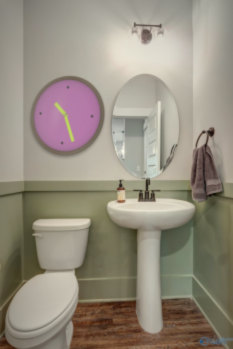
h=10 m=26
